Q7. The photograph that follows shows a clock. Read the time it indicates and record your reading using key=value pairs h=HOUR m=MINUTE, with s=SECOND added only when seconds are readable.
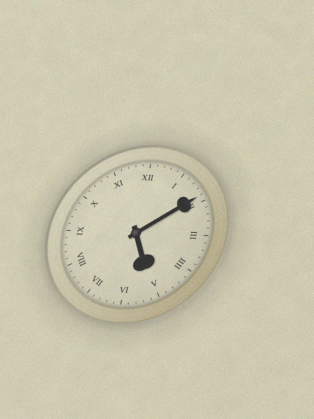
h=5 m=9
